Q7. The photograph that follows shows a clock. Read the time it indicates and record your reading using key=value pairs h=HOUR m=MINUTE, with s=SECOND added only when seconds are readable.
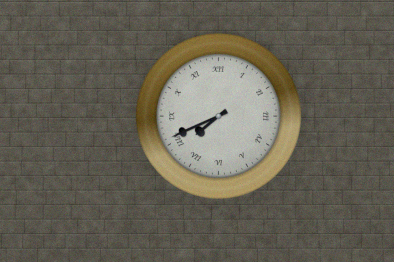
h=7 m=41
